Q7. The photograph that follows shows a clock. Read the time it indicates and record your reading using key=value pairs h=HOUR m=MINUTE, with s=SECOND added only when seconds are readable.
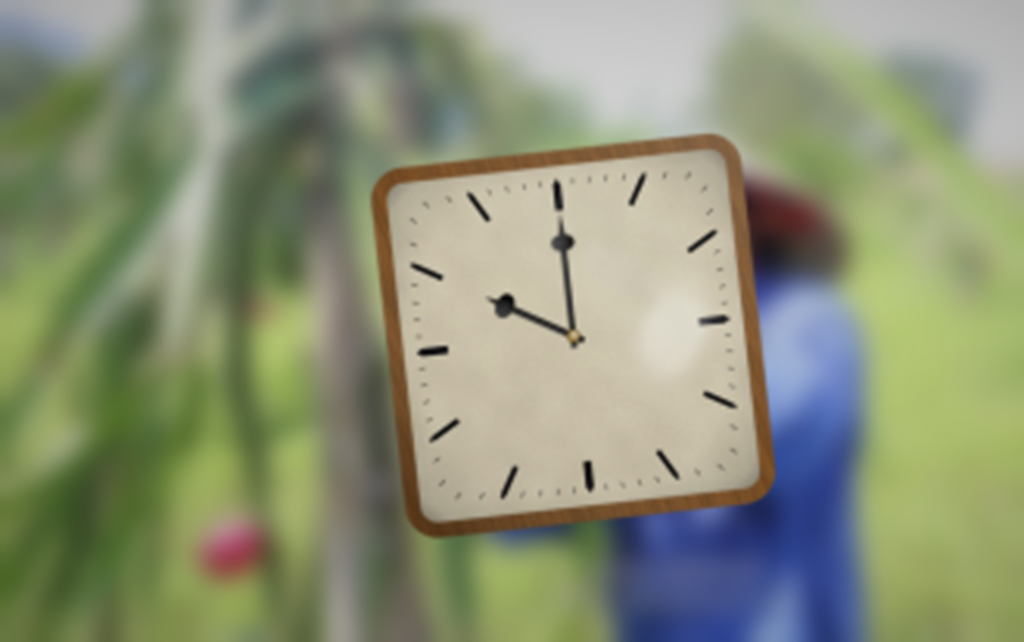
h=10 m=0
